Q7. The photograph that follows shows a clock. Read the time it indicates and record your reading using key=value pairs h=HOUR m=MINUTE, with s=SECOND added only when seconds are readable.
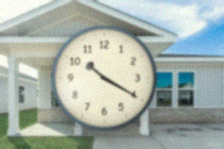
h=10 m=20
